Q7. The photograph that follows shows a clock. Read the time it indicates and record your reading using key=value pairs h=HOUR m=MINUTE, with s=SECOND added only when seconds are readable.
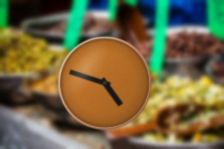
h=4 m=48
